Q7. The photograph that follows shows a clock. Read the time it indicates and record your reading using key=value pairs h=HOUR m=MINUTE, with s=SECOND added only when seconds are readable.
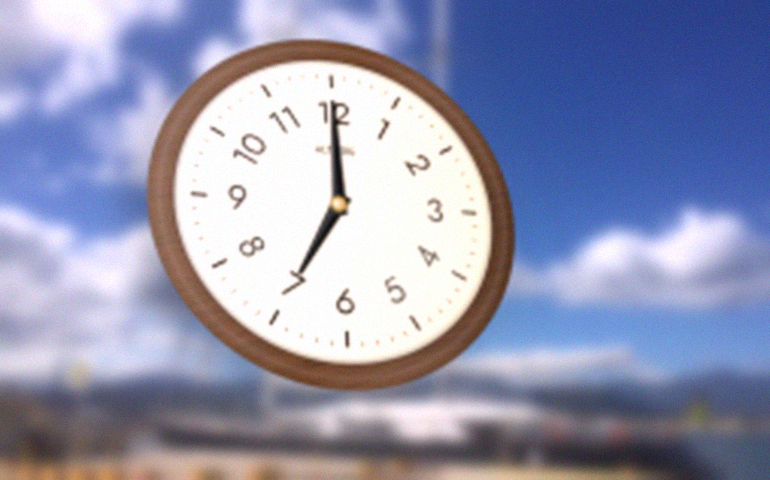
h=7 m=0
